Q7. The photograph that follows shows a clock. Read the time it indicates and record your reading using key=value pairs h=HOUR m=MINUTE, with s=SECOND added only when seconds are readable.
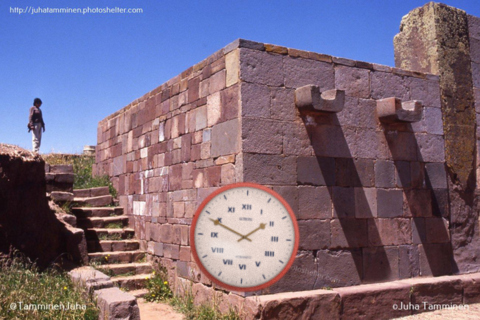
h=1 m=49
